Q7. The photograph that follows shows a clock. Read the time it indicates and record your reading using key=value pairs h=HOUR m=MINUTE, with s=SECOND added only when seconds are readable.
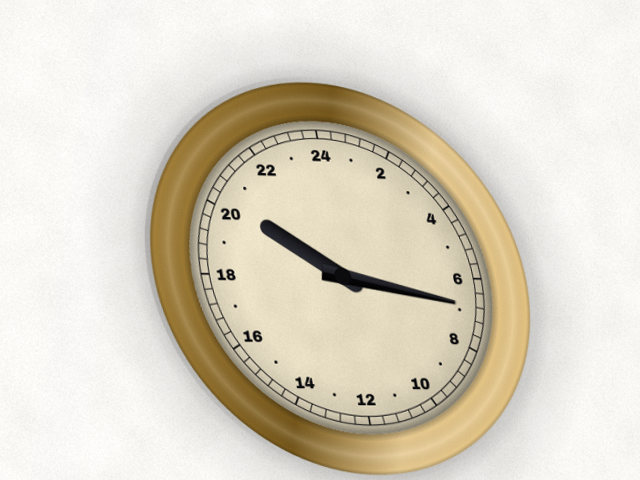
h=20 m=17
